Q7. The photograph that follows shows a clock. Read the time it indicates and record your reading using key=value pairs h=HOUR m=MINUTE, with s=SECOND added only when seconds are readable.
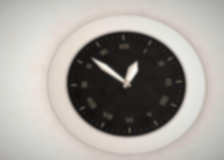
h=12 m=52
